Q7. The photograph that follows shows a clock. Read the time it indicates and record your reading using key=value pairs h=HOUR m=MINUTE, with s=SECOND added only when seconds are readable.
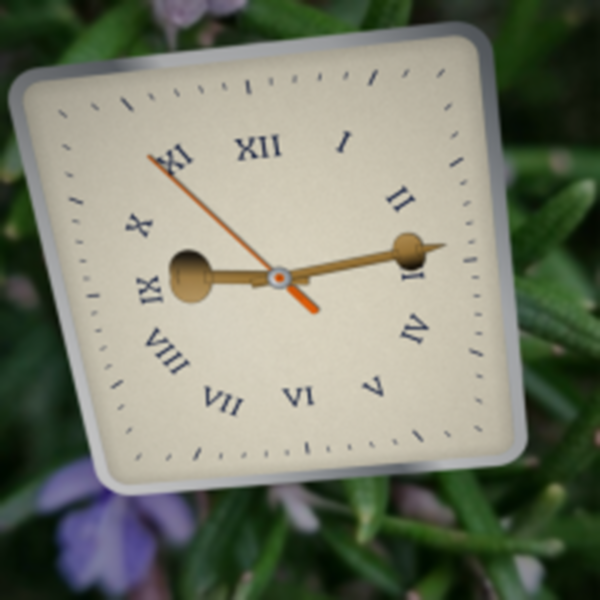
h=9 m=13 s=54
